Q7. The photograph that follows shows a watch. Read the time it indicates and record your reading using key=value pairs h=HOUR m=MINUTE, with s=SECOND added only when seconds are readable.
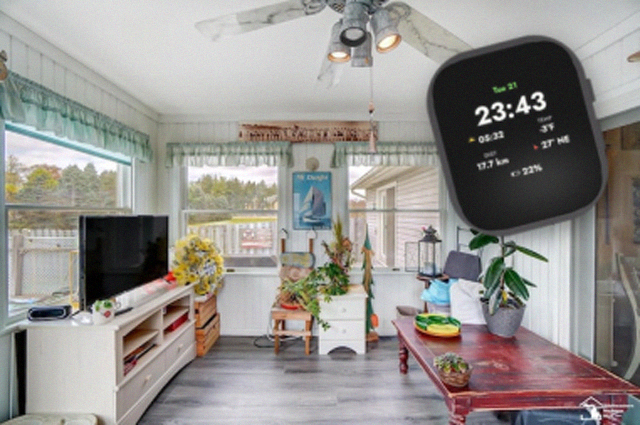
h=23 m=43
